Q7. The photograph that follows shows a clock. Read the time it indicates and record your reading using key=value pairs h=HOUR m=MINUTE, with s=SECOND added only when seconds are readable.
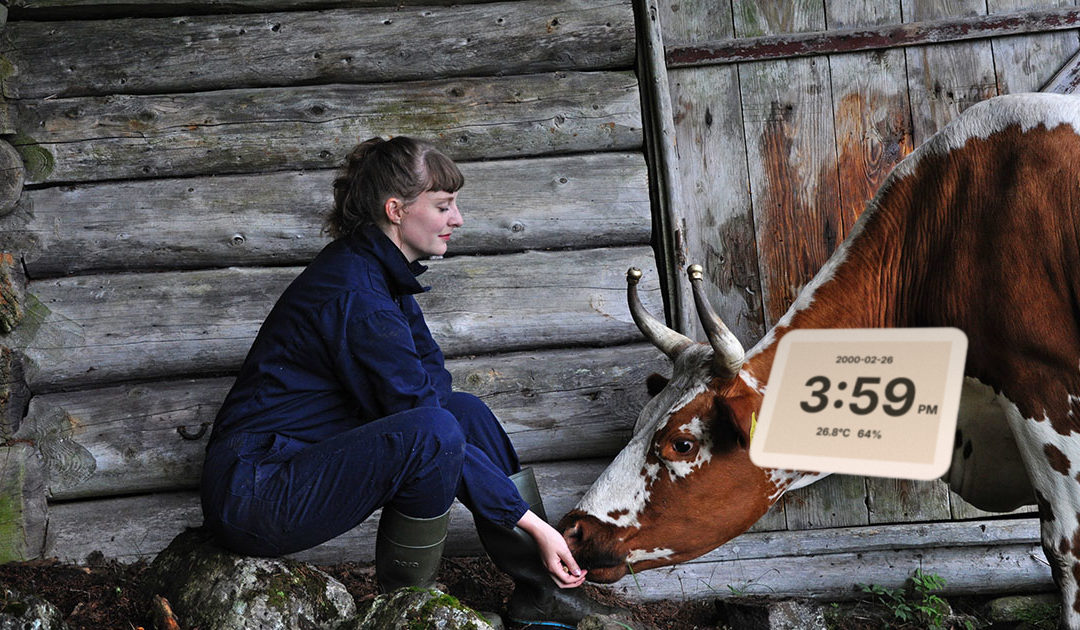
h=3 m=59
